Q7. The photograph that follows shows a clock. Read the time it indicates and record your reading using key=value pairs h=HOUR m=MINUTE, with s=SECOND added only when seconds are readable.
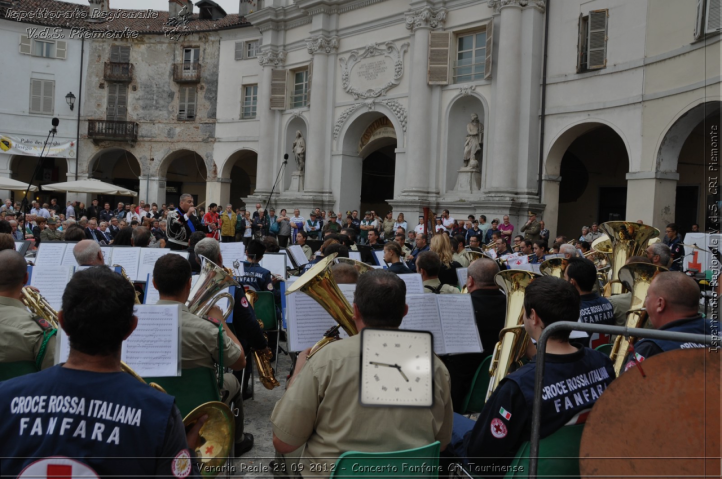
h=4 m=46
